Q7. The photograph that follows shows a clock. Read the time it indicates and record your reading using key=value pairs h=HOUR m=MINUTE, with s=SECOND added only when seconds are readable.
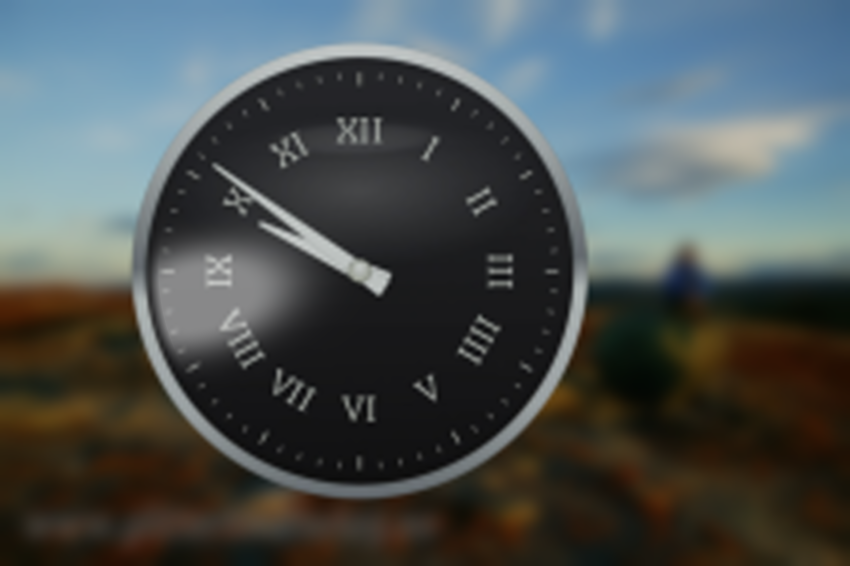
h=9 m=51
